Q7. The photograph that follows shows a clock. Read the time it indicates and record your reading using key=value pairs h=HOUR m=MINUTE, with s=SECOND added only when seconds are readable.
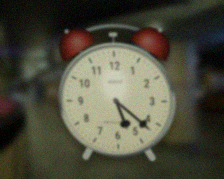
h=5 m=22
